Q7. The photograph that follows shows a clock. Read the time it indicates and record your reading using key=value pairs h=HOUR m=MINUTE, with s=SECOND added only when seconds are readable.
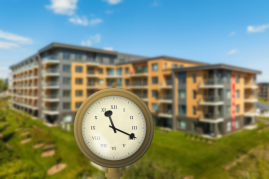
h=11 m=19
